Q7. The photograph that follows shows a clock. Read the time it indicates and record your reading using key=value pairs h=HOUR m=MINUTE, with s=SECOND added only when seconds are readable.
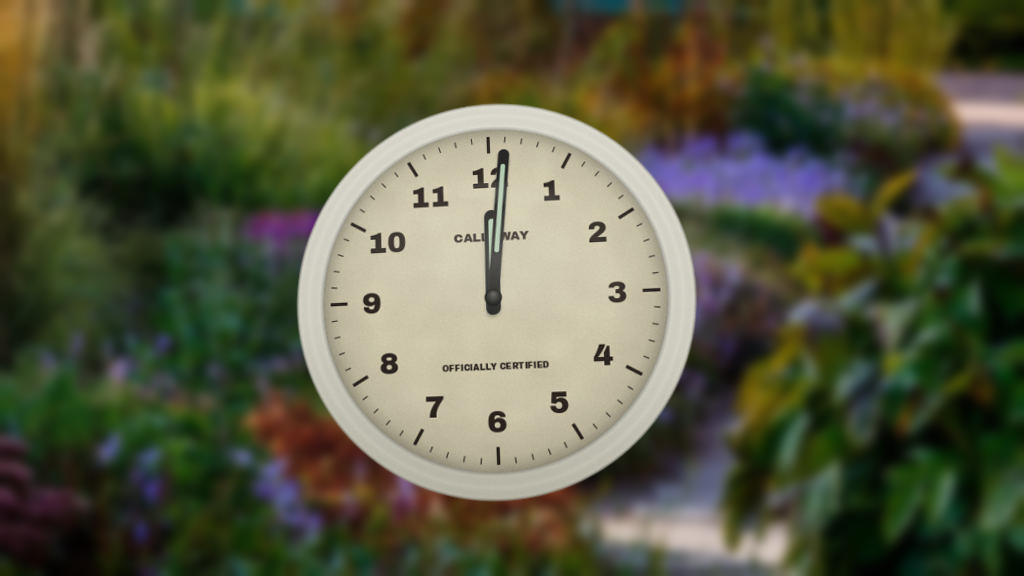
h=12 m=1
